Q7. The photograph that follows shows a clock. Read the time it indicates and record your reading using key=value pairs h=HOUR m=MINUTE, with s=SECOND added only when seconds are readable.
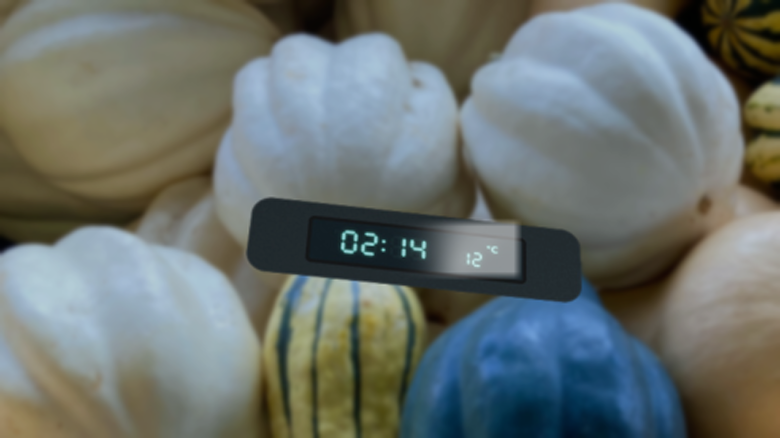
h=2 m=14
